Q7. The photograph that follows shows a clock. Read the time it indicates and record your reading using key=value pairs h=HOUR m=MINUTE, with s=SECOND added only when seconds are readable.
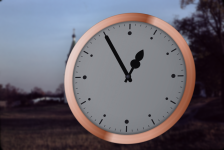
h=12 m=55
